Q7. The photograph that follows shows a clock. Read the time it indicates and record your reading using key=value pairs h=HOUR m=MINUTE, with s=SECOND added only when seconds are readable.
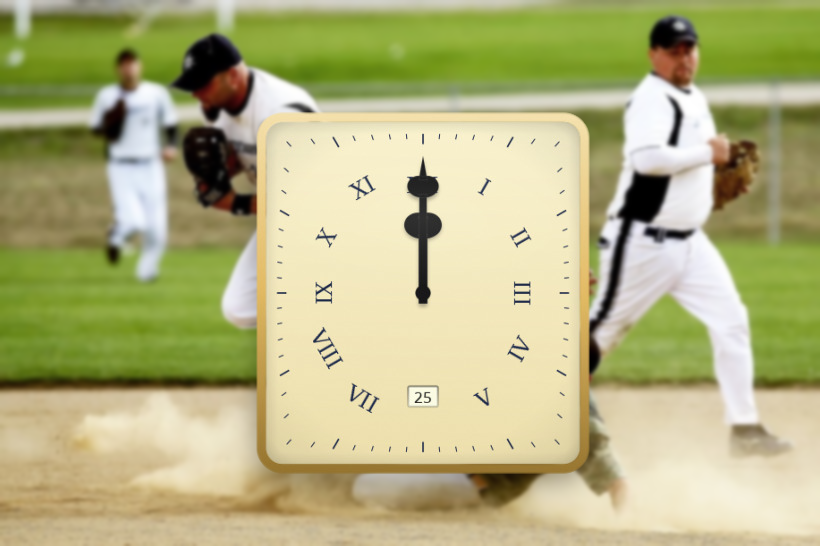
h=12 m=0
